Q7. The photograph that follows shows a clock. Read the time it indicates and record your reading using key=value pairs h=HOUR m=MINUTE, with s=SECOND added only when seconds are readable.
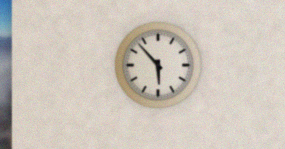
h=5 m=53
